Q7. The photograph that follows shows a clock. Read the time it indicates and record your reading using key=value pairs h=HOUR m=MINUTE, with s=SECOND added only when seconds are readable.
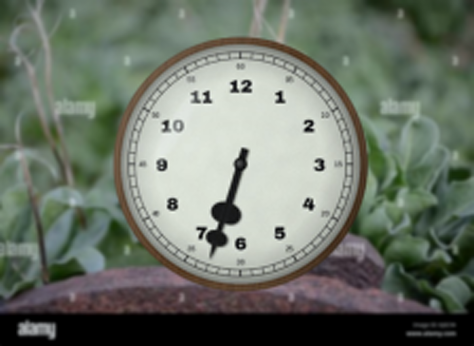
h=6 m=33
